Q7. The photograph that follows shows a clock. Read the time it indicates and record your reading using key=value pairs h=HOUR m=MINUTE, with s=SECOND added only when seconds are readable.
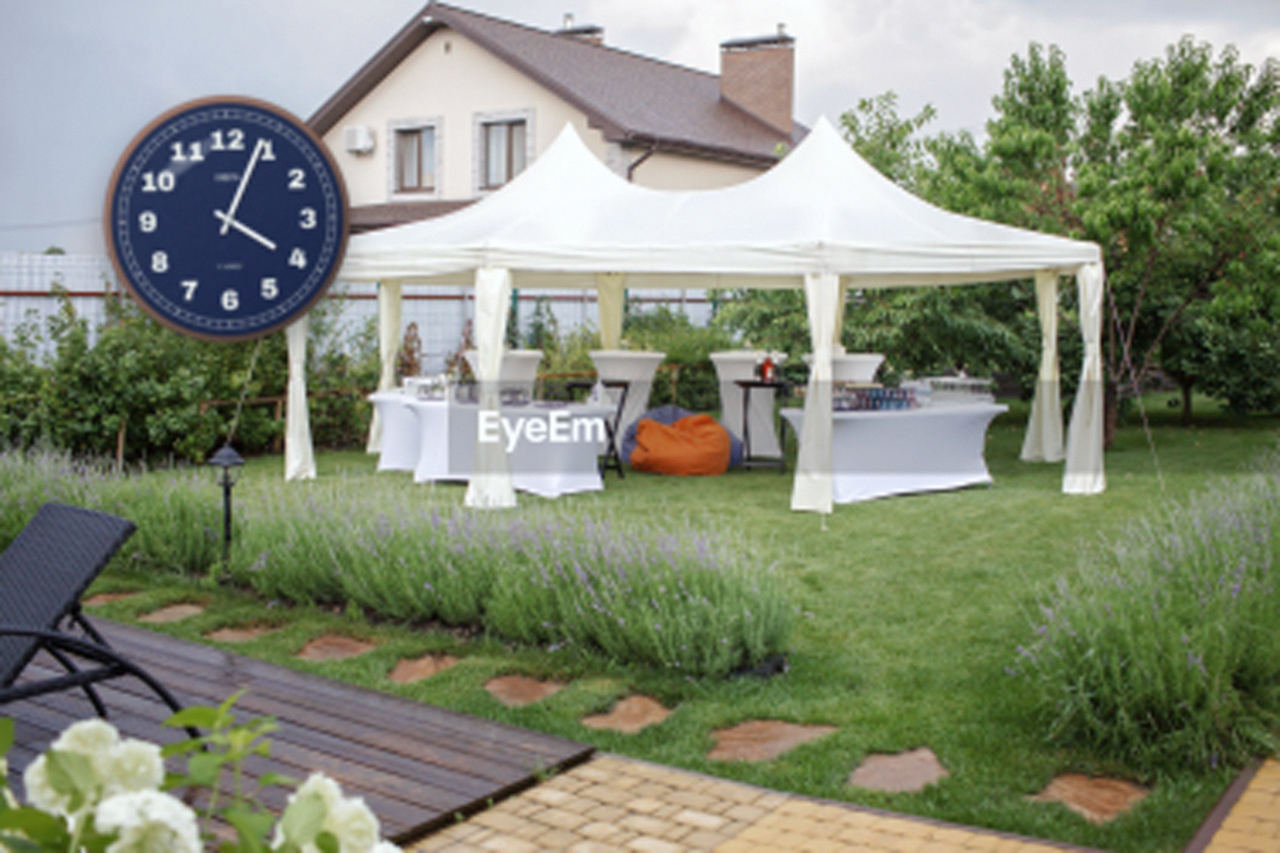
h=4 m=4
